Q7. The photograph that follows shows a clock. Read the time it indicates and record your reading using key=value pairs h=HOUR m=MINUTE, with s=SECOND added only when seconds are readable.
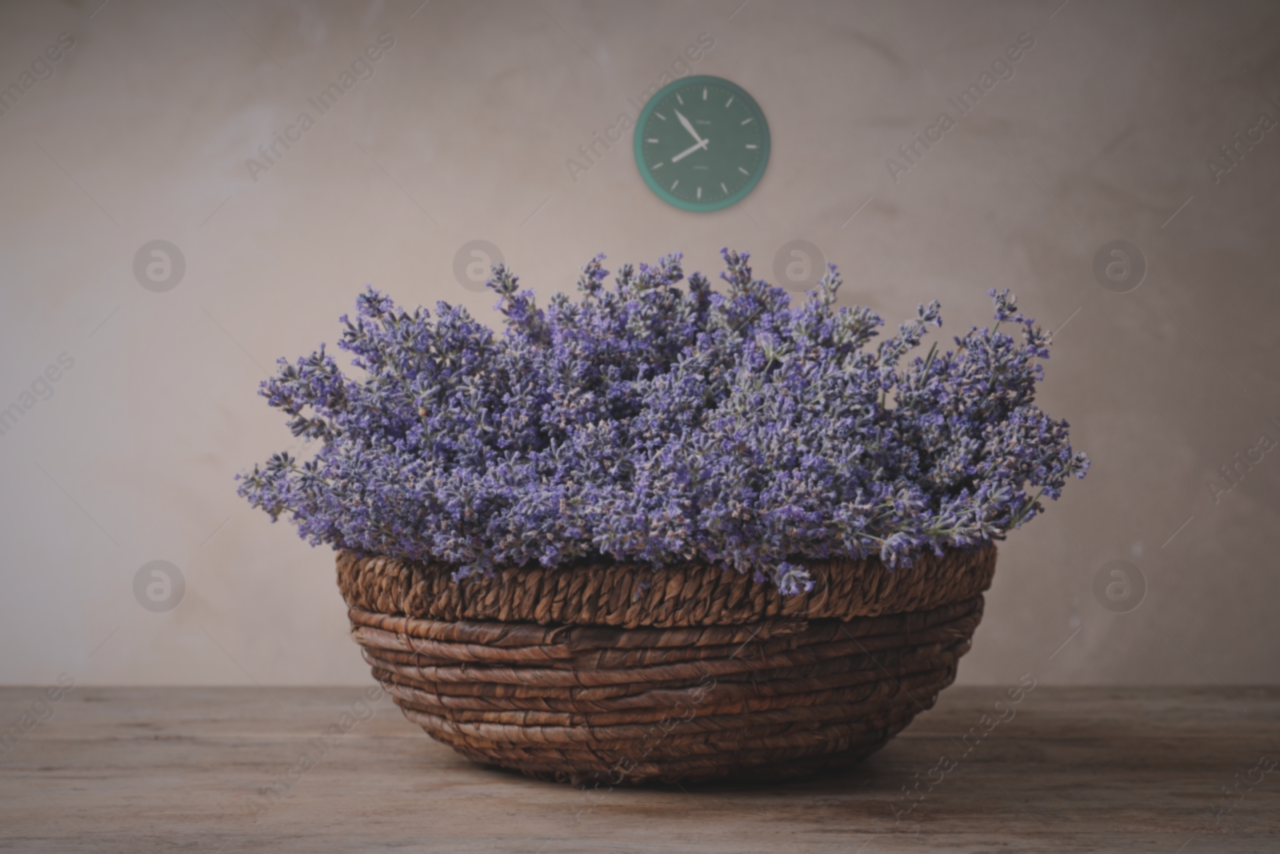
h=7 m=53
